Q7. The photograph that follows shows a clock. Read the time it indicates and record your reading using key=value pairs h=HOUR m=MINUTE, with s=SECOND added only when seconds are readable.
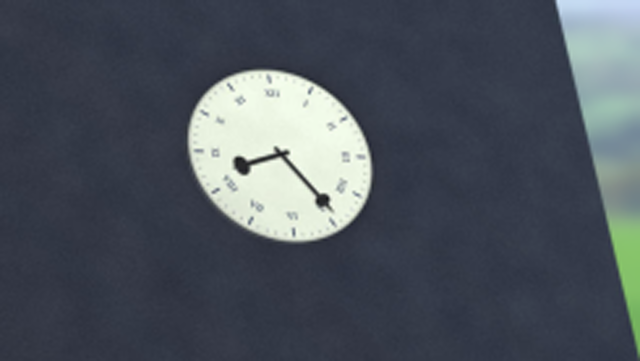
h=8 m=24
